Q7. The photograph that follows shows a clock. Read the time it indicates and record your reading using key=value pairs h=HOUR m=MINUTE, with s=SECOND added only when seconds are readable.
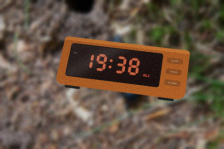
h=19 m=38
